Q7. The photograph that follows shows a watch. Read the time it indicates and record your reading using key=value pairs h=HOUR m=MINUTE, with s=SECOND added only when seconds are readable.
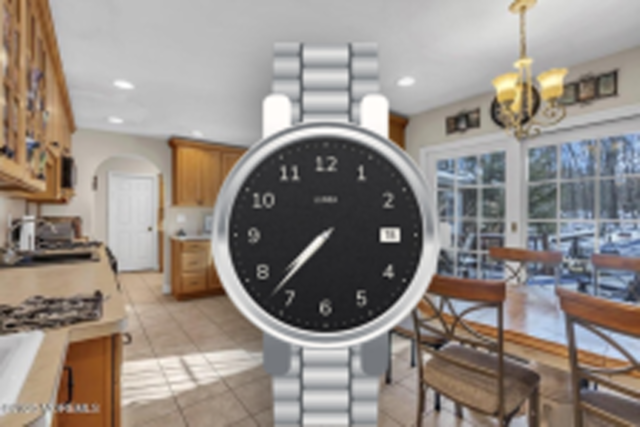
h=7 m=37
